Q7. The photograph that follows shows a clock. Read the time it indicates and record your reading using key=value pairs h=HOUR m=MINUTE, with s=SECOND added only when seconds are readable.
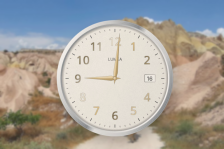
h=9 m=1
